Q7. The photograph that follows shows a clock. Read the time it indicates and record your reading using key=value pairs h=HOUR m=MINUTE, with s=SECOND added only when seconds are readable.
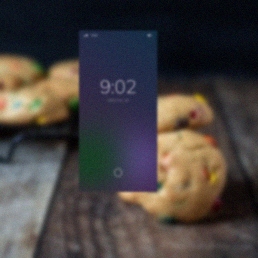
h=9 m=2
